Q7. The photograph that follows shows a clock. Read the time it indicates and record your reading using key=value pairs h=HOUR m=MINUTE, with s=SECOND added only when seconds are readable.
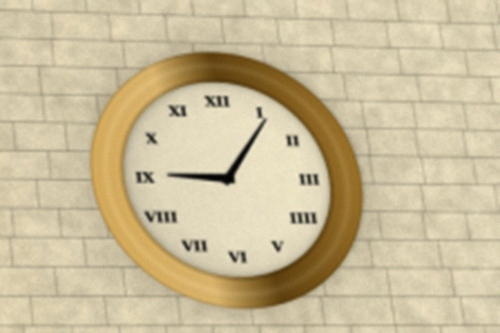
h=9 m=6
